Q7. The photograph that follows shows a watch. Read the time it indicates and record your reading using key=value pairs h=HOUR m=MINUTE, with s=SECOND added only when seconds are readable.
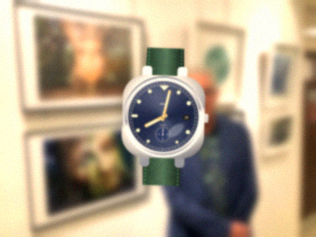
h=8 m=2
